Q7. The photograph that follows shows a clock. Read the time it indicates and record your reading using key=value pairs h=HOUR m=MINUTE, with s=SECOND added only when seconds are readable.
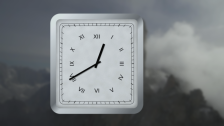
h=12 m=40
